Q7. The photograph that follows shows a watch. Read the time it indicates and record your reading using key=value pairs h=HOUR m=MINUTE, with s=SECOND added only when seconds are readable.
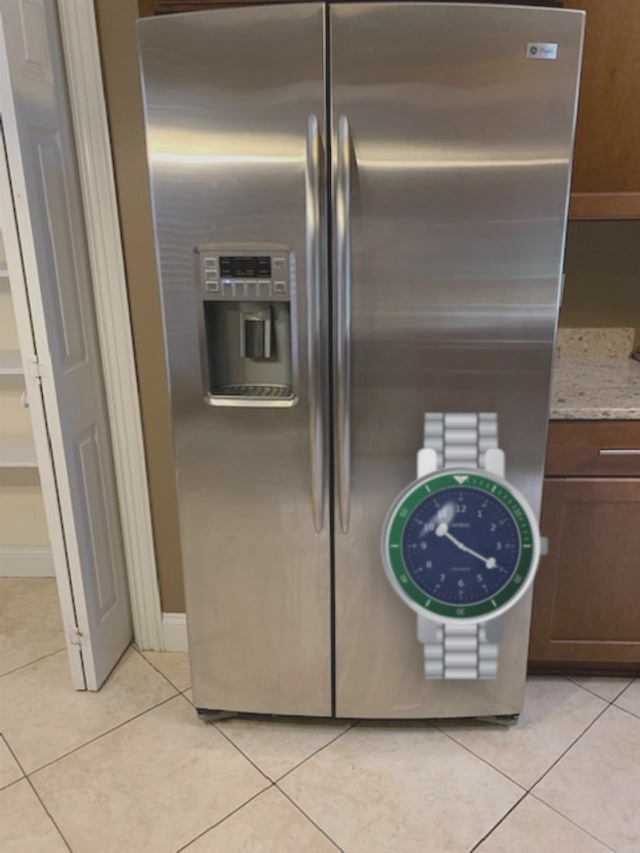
h=10 m=20
